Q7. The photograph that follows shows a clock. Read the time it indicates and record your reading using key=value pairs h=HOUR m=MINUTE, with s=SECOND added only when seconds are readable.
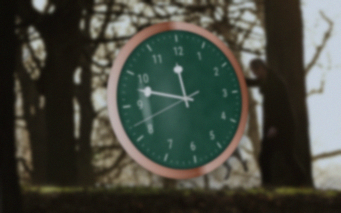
h=11 m=47 s=42
